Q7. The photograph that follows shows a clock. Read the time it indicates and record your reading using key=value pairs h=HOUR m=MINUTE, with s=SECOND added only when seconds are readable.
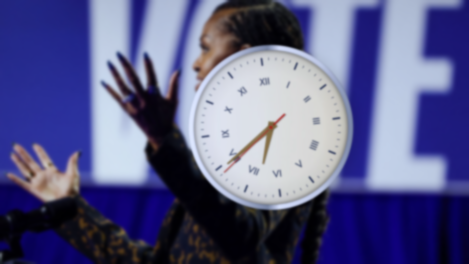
h=6 m=39 s=39
